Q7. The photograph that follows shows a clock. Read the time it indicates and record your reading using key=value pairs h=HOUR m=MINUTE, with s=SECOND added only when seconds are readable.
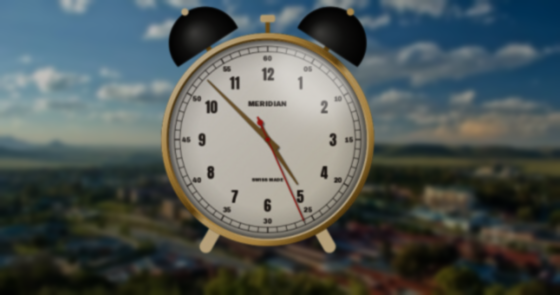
h=4 m=52 s=26
